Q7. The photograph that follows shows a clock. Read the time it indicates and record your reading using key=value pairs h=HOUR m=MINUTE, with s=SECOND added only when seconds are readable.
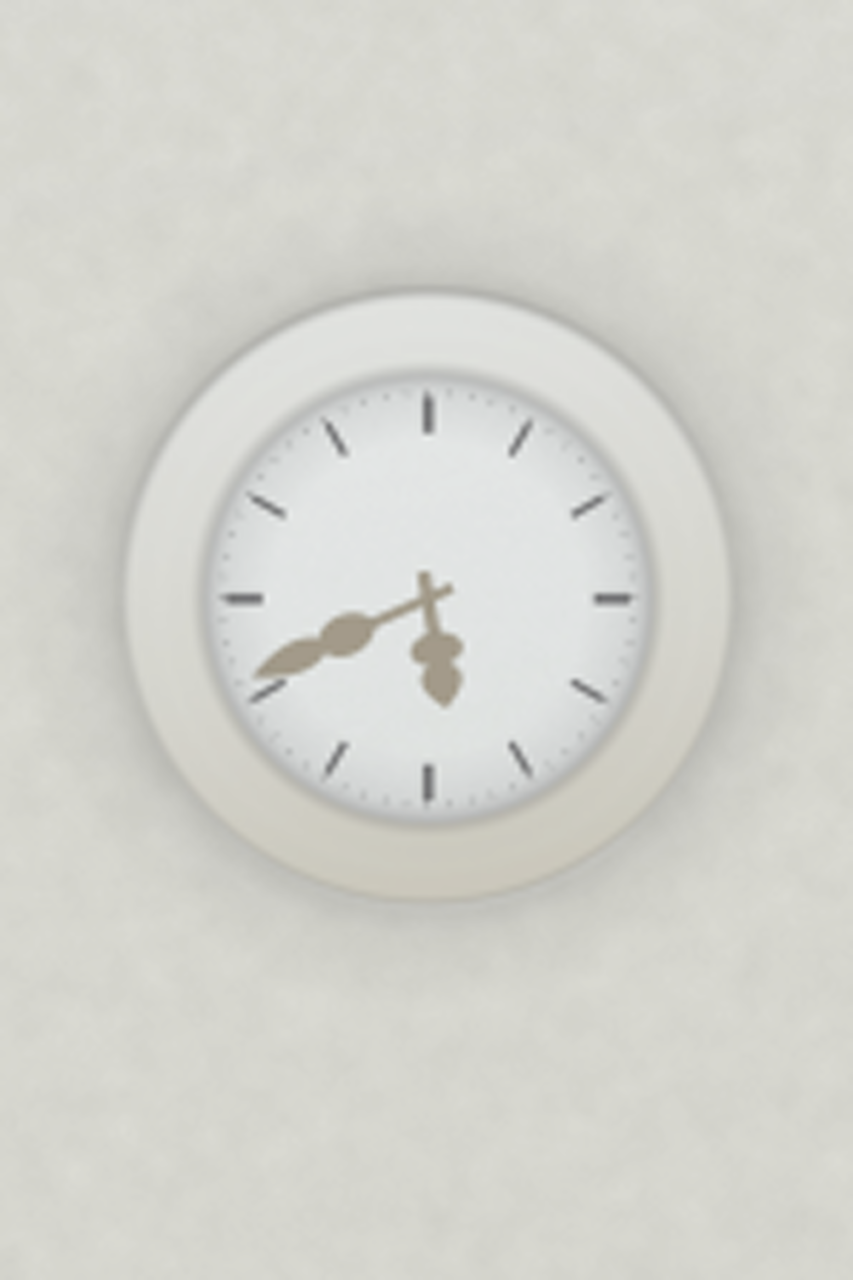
h=5 m=41
